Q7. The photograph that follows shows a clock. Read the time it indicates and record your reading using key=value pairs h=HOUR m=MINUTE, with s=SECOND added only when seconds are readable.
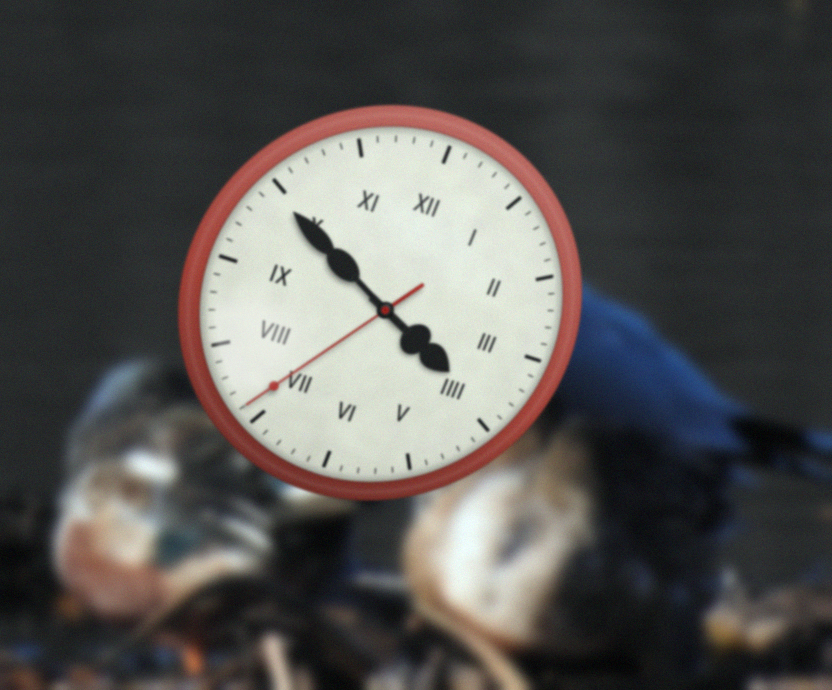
h=3 m=49 s=36
